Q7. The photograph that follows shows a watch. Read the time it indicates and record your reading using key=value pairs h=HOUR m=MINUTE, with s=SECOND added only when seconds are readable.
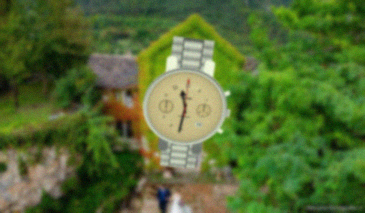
h=11 m=31
